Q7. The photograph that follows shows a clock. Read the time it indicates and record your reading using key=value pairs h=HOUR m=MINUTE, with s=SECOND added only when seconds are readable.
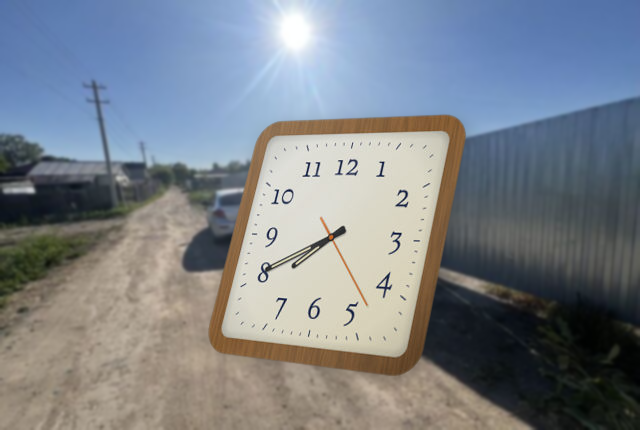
h=7 m=40 s=23
